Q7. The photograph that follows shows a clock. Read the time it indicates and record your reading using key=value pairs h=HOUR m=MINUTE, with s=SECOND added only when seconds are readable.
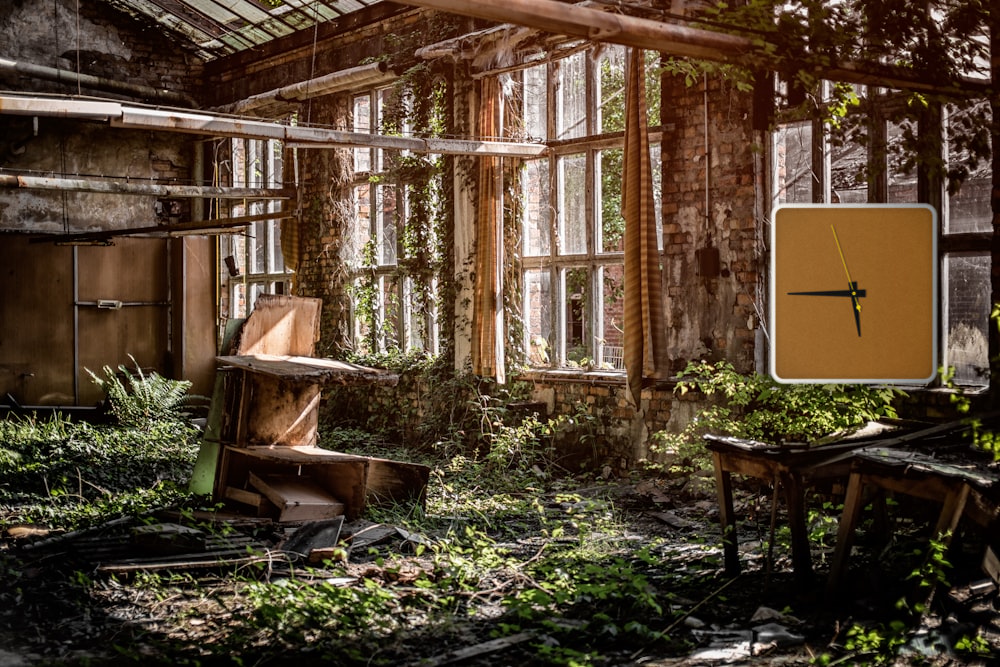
h=5 m=44 s=57
